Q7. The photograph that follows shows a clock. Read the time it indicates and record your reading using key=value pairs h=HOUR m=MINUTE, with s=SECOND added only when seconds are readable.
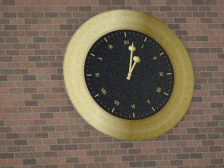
h=1 m=2
